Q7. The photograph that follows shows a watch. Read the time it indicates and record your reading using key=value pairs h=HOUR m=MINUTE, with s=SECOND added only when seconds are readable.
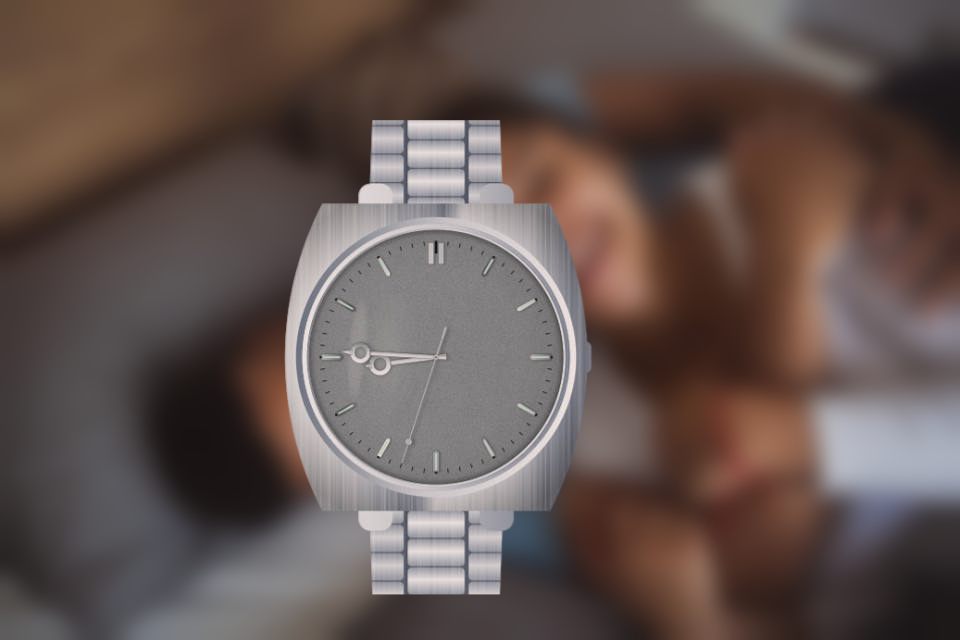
h=8 m=45 s=33
